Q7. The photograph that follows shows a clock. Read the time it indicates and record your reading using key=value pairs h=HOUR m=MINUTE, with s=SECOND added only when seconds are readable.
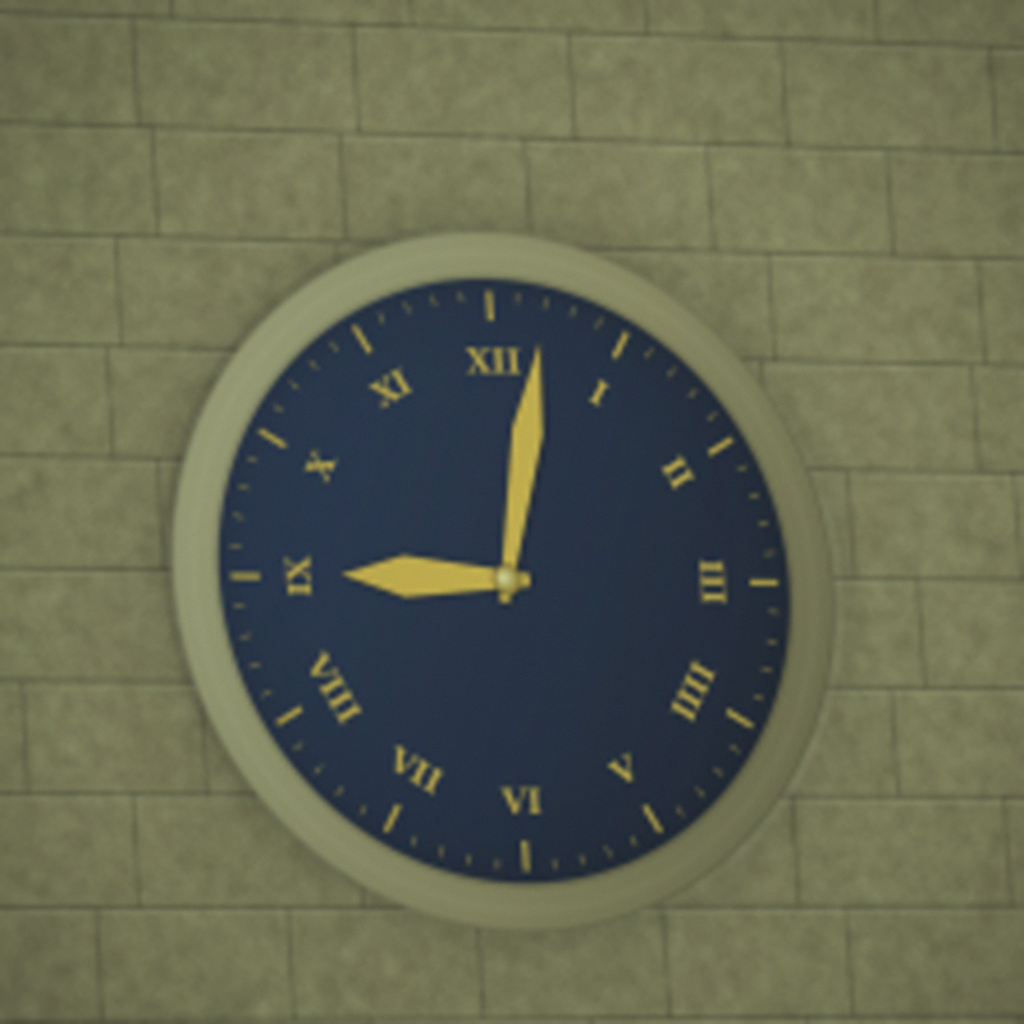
h=9 m=2
